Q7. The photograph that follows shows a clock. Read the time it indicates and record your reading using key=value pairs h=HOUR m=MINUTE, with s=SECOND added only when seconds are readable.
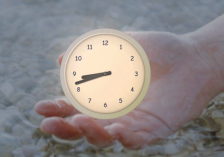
h=8 m=42
